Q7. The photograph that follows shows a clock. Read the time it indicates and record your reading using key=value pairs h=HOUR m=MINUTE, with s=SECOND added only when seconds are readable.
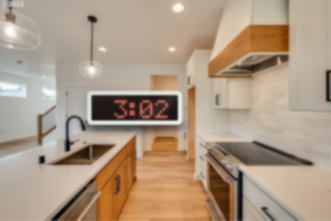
h=3 m=2
